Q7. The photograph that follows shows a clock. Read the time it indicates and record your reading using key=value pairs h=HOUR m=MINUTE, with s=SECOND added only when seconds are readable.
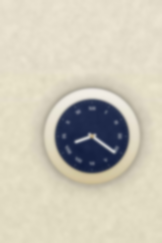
h=8 m=21
